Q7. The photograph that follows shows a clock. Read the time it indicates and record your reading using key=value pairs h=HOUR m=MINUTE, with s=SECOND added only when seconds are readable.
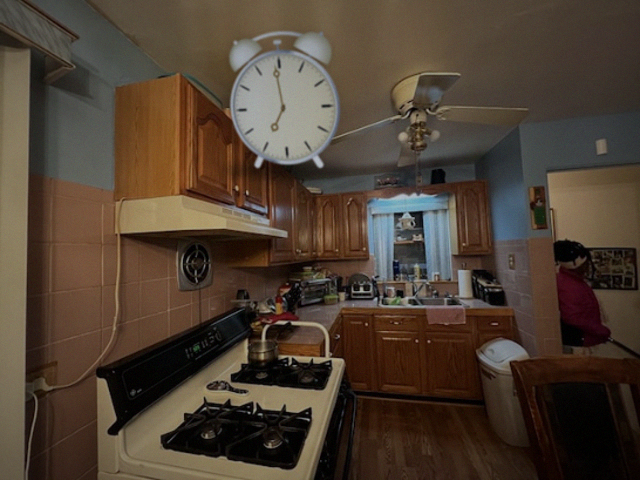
h=6 m=59
